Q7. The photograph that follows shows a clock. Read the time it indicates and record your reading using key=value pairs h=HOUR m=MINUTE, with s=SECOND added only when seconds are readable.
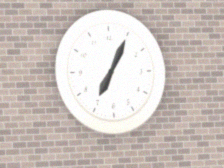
h=7 m=5
